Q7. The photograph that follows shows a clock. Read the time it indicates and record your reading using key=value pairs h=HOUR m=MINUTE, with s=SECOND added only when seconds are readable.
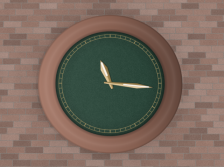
h=11 m=16
